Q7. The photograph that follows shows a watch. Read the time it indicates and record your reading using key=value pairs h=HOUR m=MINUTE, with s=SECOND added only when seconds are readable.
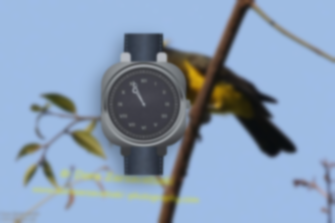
h=10 m=56
